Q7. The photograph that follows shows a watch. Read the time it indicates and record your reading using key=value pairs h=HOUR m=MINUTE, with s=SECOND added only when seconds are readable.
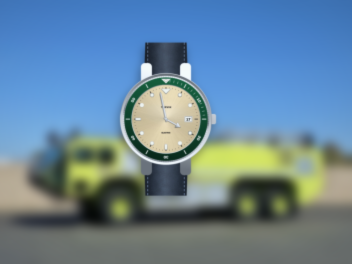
h=3 m=58
